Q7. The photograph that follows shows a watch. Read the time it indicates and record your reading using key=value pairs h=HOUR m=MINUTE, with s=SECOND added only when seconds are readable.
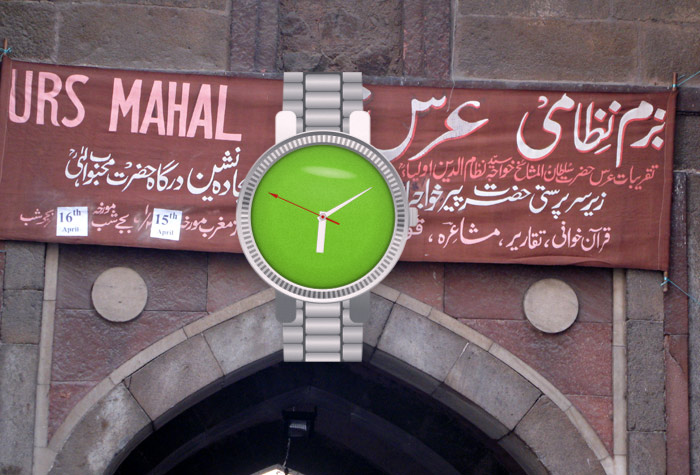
h=6 m=9 s=49
